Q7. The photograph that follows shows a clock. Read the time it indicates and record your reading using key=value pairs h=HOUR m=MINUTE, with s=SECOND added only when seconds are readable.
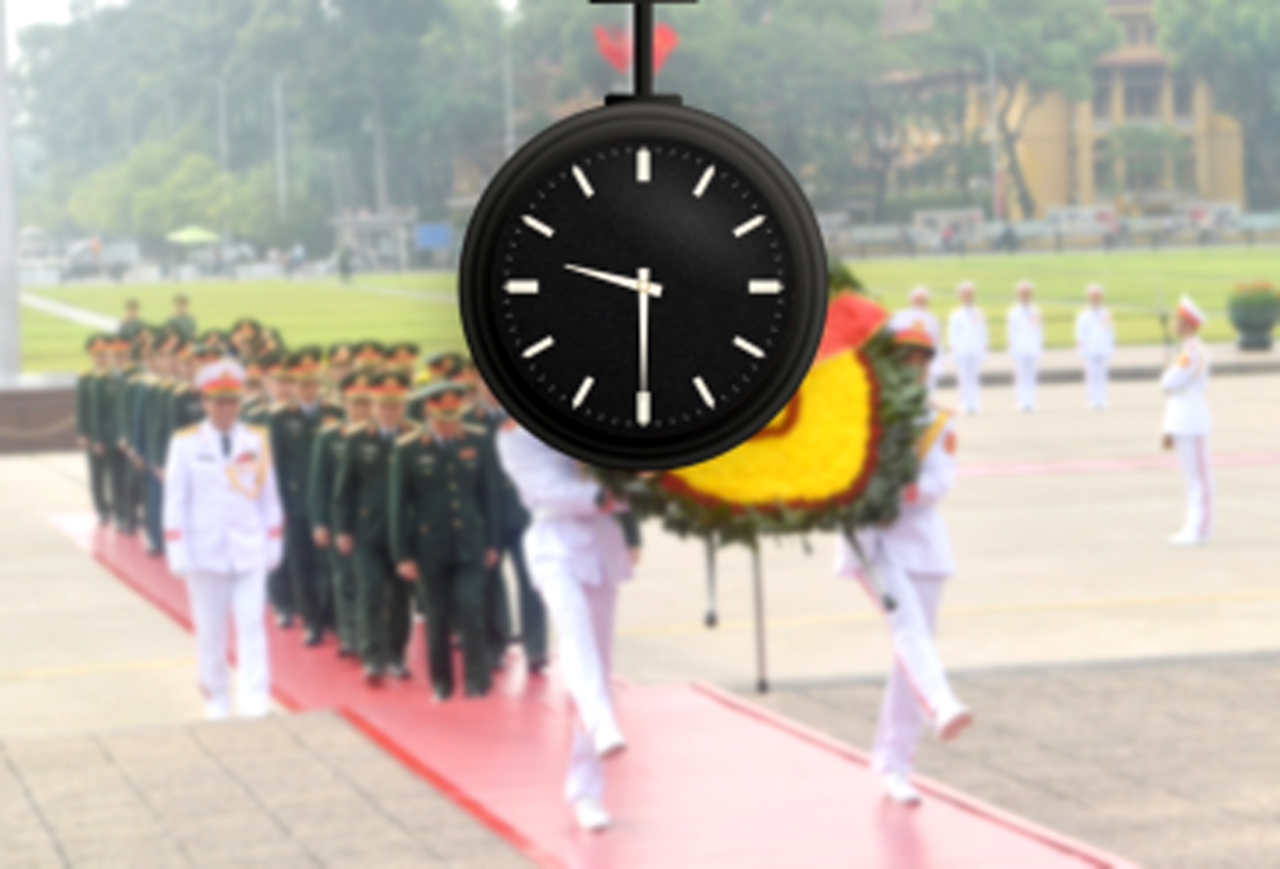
h=9 m=30
